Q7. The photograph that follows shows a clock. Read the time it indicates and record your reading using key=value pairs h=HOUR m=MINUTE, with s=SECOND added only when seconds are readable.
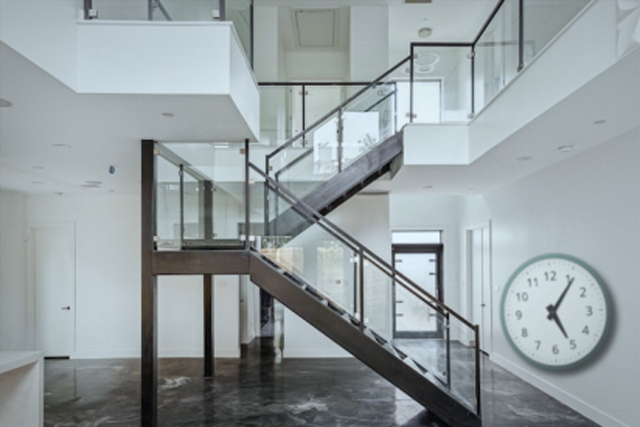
h=5 m=6
